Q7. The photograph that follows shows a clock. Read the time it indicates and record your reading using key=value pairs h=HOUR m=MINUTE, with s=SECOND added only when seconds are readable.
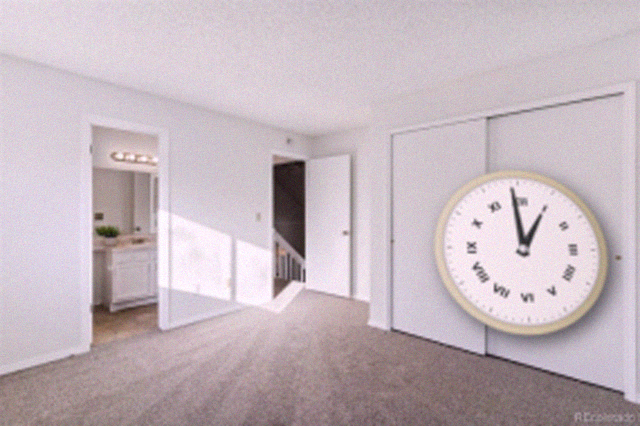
h=12 m=59
